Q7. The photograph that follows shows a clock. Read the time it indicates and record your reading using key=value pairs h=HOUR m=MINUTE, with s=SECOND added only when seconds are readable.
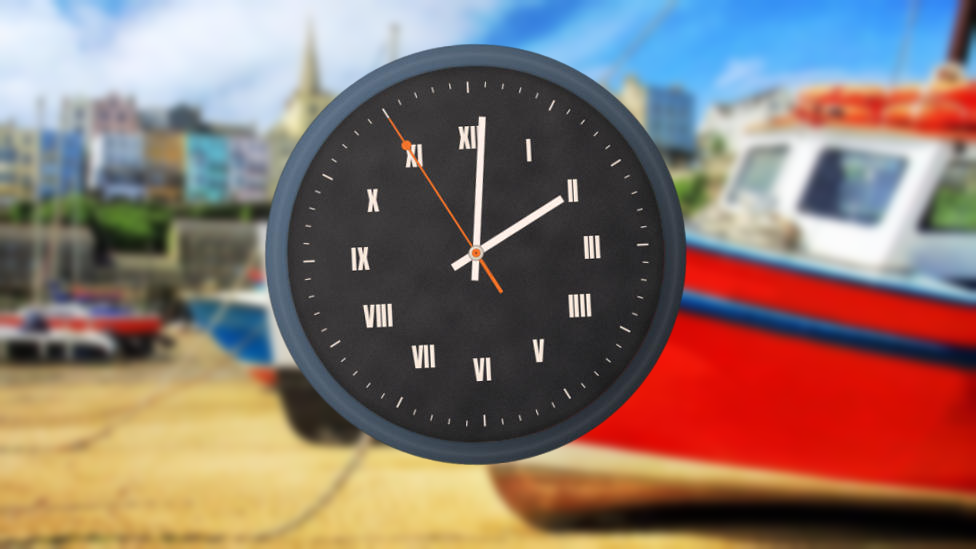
h=2 m=0 s=55
